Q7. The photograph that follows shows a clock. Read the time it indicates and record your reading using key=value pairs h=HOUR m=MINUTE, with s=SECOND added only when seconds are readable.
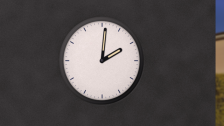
h=2 m=1
